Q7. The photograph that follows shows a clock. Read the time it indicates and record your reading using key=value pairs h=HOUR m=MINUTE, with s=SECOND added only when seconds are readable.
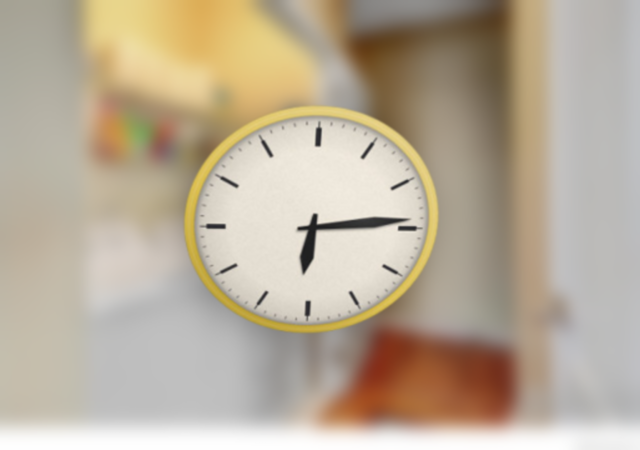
h=6 m=14
